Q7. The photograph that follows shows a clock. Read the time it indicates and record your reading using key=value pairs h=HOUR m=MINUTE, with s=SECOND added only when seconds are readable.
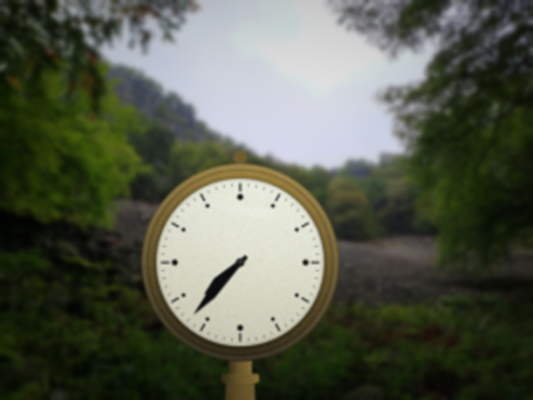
h=7 m=37
